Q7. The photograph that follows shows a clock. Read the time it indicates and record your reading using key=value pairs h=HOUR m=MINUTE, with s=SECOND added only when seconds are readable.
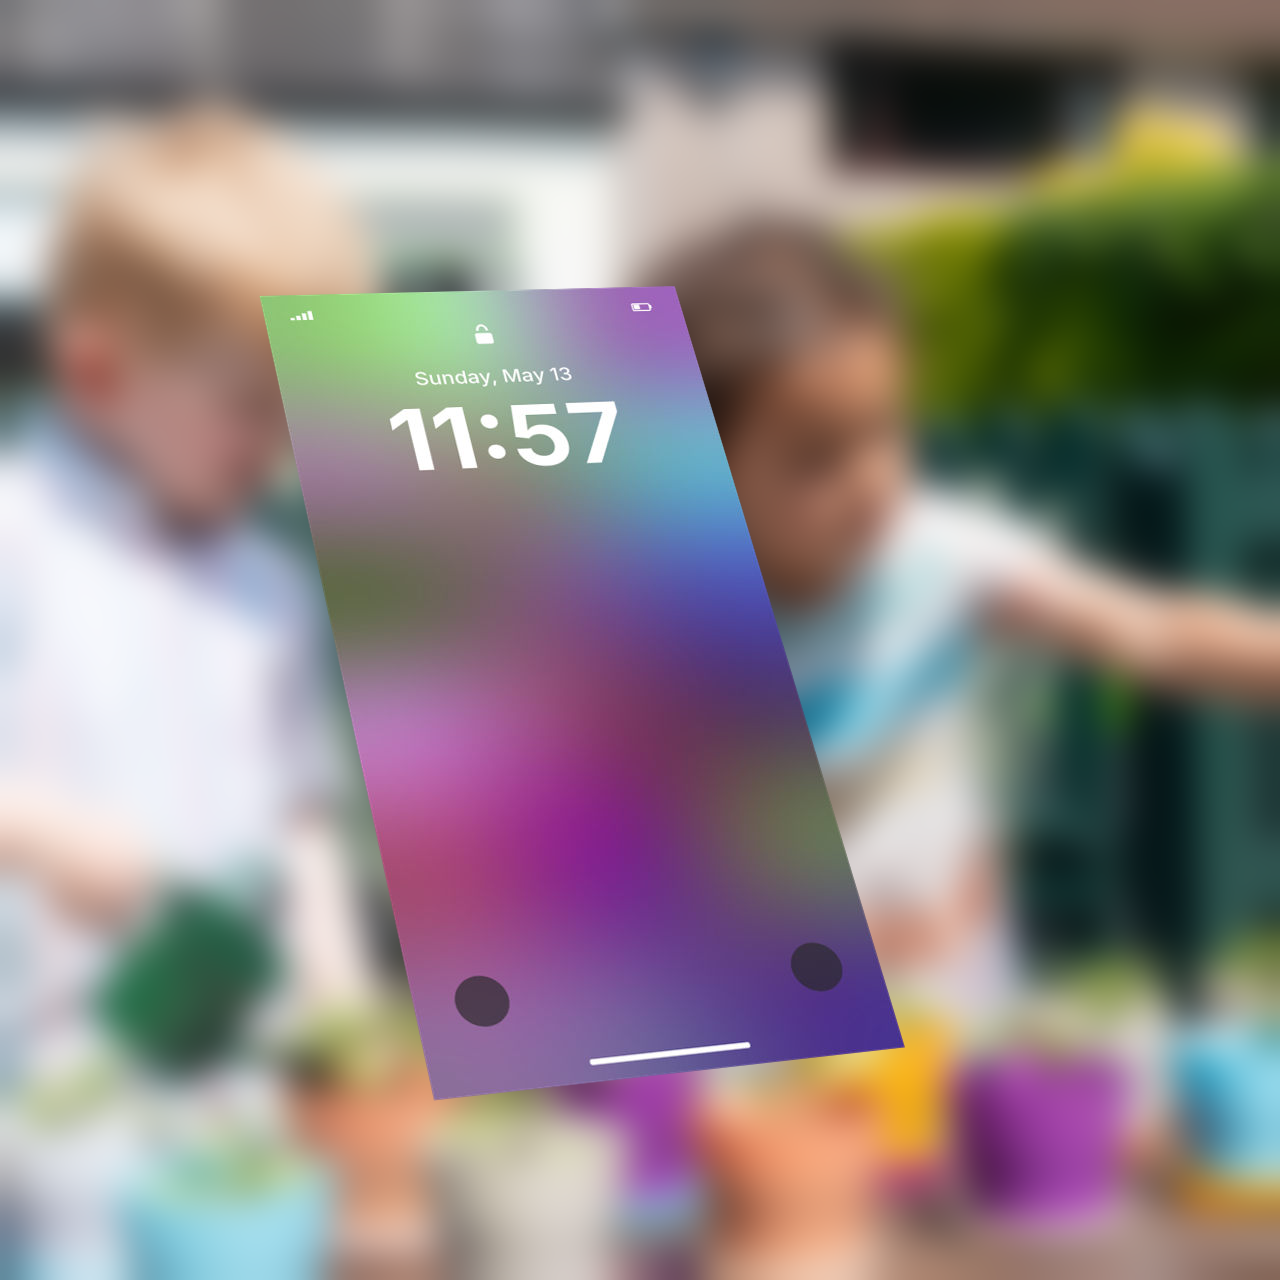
h=11 m=57
